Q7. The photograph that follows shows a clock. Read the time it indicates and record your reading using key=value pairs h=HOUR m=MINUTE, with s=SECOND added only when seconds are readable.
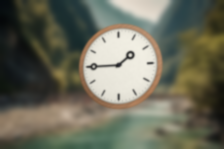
h=1 m=45
